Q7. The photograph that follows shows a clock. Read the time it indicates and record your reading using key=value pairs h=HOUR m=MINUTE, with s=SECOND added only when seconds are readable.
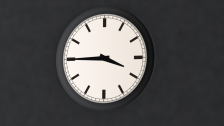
h=3 m=45
